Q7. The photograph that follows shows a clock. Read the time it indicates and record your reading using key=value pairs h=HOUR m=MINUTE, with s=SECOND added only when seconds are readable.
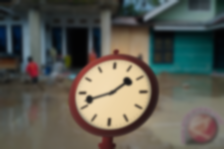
h=1 m=42
